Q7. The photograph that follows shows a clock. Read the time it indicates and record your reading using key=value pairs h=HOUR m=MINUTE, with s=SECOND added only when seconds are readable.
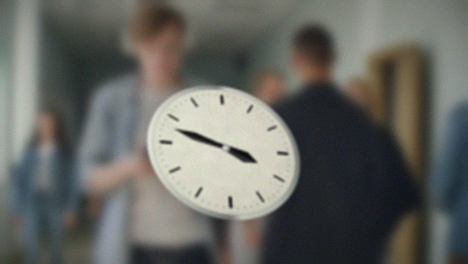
h=3 m=48
